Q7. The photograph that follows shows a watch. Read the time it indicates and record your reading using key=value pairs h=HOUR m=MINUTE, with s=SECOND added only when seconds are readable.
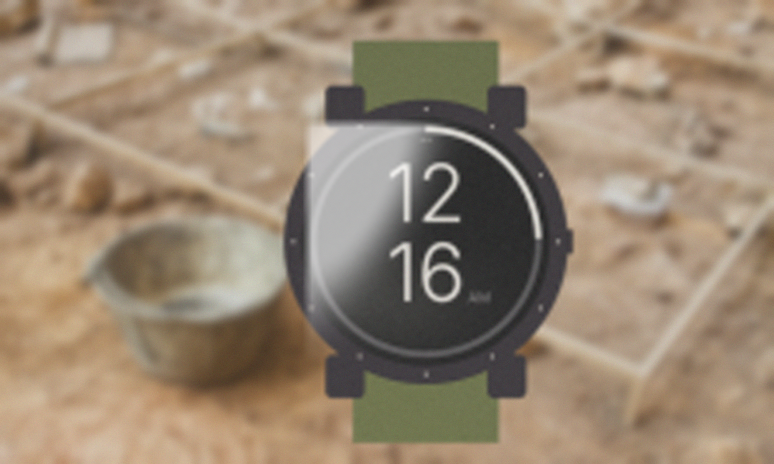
h=12 m=16
